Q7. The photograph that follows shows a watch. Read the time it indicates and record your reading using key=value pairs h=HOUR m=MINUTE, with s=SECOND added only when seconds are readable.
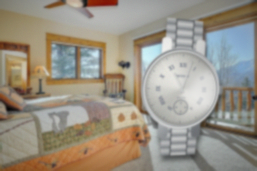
h=11 m=3
